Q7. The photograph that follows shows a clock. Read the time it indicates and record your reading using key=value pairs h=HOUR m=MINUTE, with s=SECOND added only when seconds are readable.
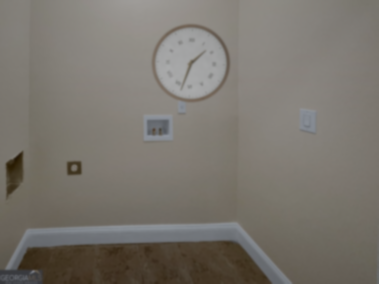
h=1 m=33
